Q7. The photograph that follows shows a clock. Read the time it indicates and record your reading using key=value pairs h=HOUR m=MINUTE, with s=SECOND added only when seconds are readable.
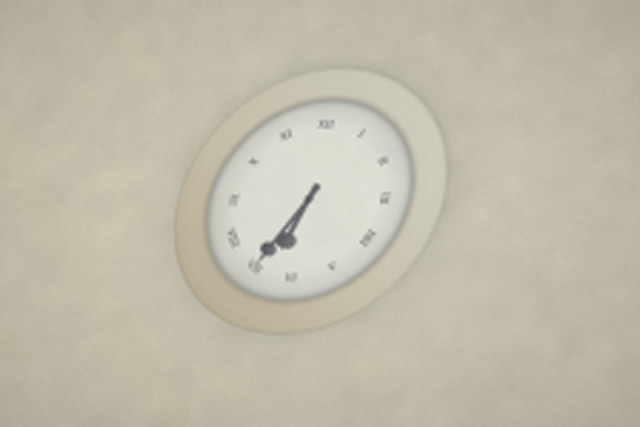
h=6 m=35
